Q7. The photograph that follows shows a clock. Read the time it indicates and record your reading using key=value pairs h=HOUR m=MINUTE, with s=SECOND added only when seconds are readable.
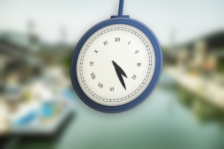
h=4 m=25
